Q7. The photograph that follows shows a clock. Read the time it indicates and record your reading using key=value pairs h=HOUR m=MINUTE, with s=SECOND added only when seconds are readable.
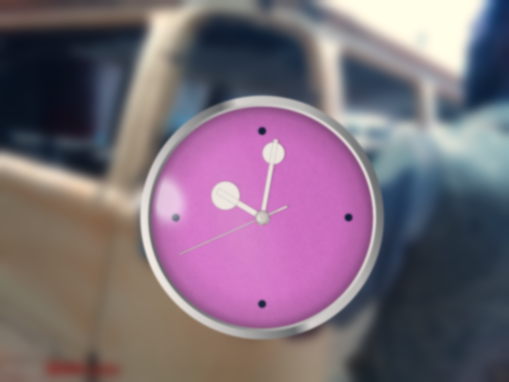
h=10 m=1 s=41
